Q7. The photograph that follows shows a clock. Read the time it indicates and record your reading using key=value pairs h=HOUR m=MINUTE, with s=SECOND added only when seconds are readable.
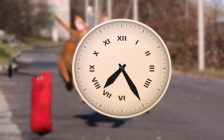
h=7 m=25
